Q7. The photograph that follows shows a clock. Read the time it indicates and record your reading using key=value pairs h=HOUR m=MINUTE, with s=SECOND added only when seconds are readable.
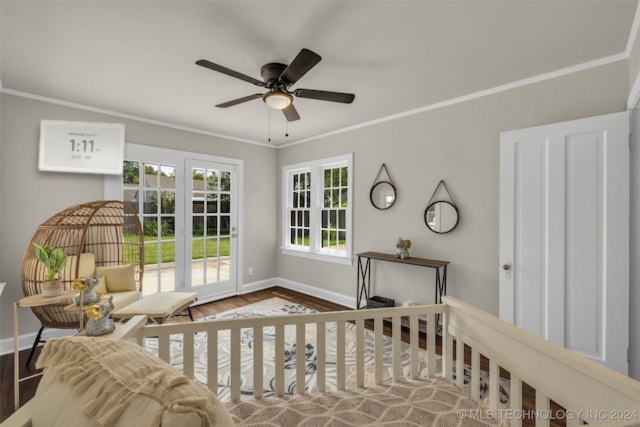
h=1 m=11
